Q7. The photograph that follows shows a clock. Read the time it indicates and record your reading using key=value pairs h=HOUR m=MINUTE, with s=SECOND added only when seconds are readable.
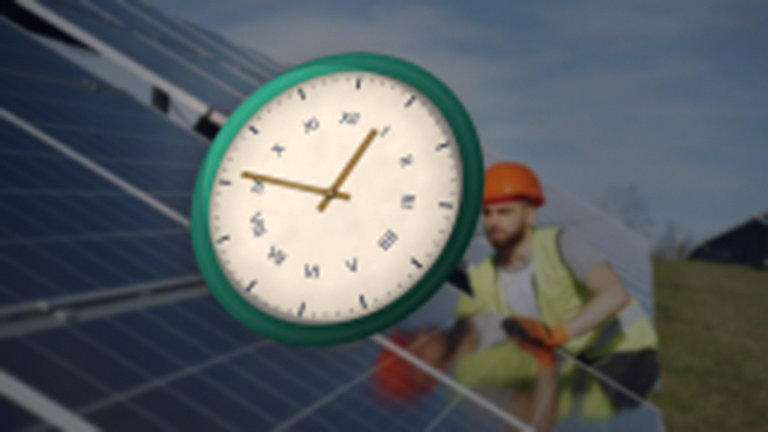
h=12 m=46
